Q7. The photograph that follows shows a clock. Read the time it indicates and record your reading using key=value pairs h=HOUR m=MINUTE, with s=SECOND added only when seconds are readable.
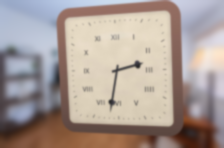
h=2 m=32
